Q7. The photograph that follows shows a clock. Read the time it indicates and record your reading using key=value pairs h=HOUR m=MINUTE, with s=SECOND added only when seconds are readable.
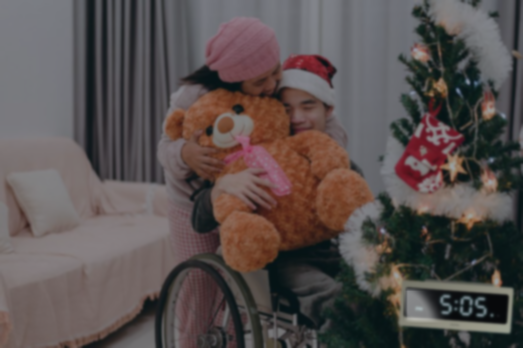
h=5 m=5
